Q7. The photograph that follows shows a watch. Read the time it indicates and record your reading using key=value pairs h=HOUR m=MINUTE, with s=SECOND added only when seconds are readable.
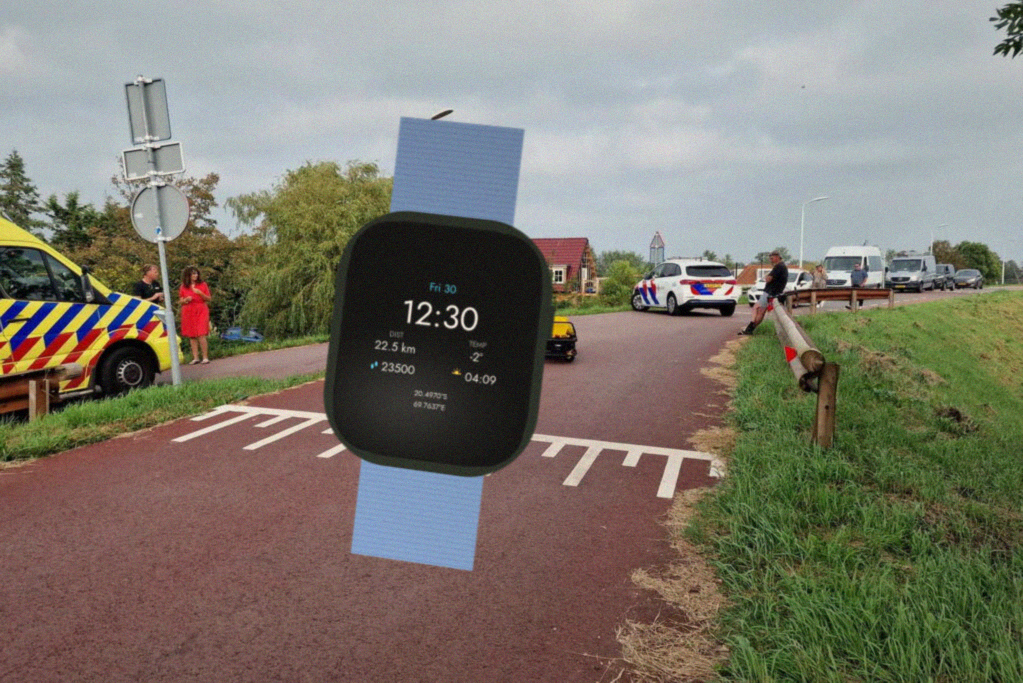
h=12 m=30
